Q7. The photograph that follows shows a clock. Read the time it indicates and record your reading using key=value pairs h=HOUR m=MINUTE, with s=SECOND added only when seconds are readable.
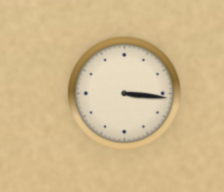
h=3 m=16
